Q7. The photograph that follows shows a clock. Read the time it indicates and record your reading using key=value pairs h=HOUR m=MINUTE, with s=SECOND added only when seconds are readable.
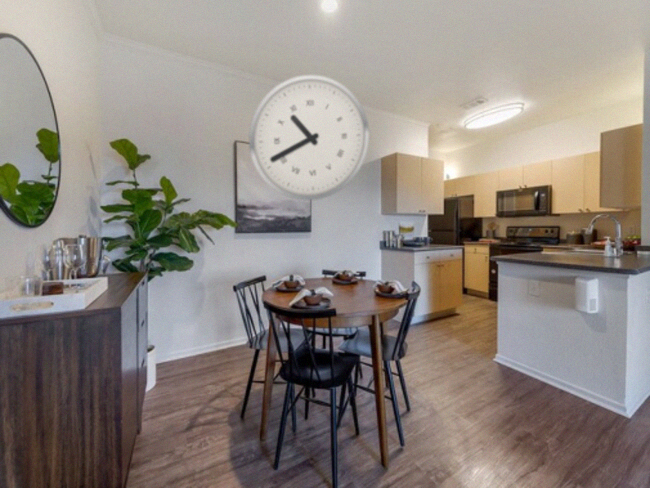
h=10 m=41
